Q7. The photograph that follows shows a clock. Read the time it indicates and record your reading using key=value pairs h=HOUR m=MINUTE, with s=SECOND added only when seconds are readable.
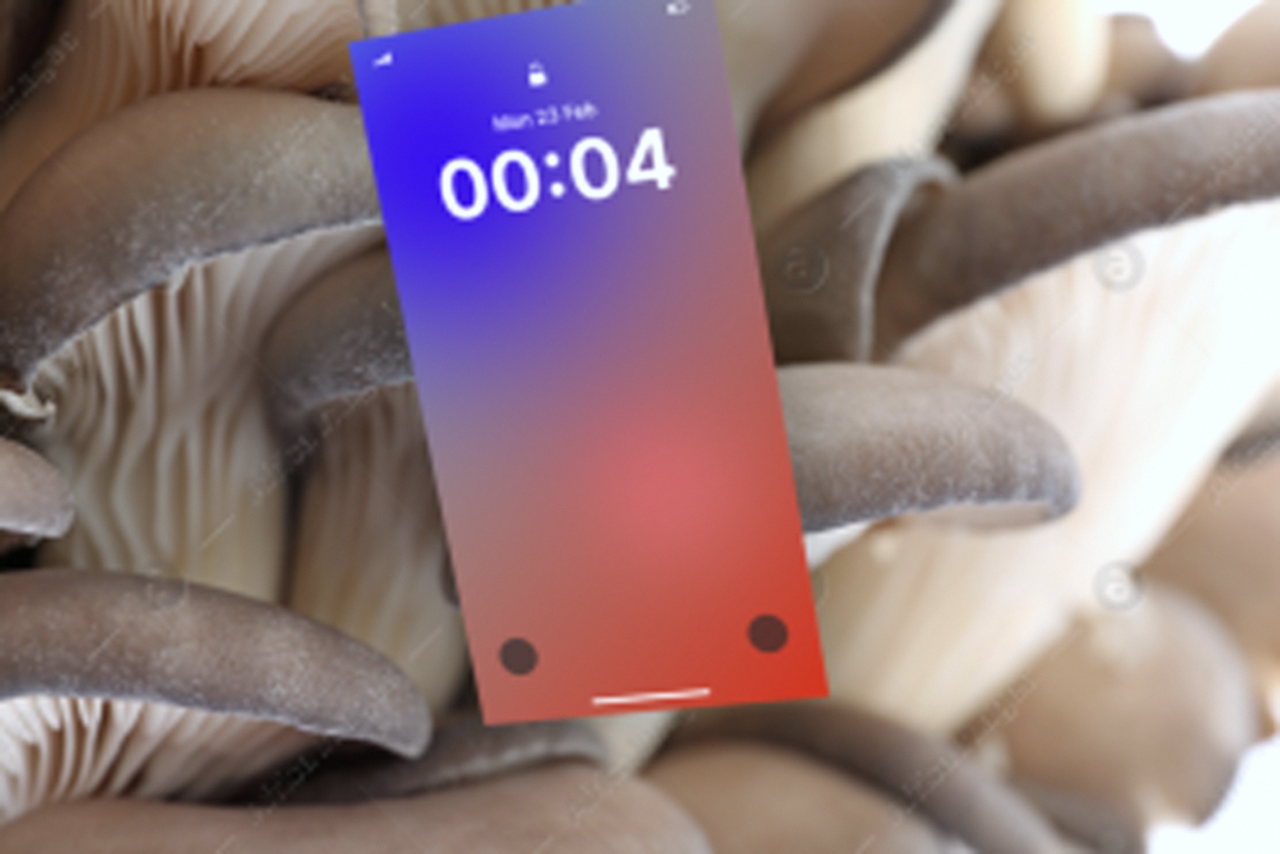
h=0 m=4
